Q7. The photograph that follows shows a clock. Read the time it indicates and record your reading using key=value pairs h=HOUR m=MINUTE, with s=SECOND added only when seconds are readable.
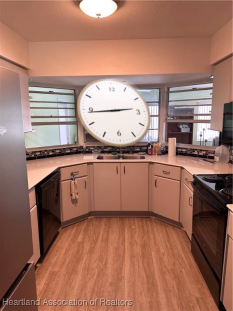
h=2 m=44
